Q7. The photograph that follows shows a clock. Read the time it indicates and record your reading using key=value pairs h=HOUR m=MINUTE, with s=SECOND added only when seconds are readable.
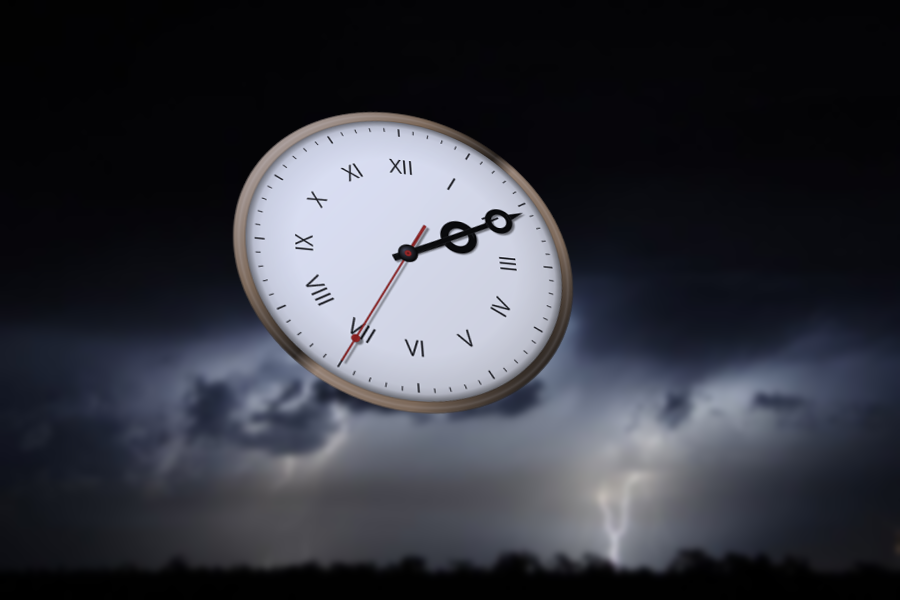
h=2 m=10 s=35
